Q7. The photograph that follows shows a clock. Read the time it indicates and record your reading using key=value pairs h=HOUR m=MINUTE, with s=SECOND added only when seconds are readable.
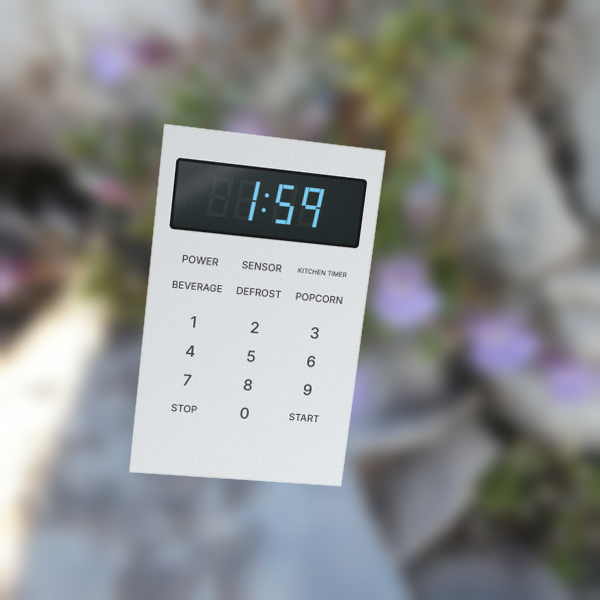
h=1 m=59
